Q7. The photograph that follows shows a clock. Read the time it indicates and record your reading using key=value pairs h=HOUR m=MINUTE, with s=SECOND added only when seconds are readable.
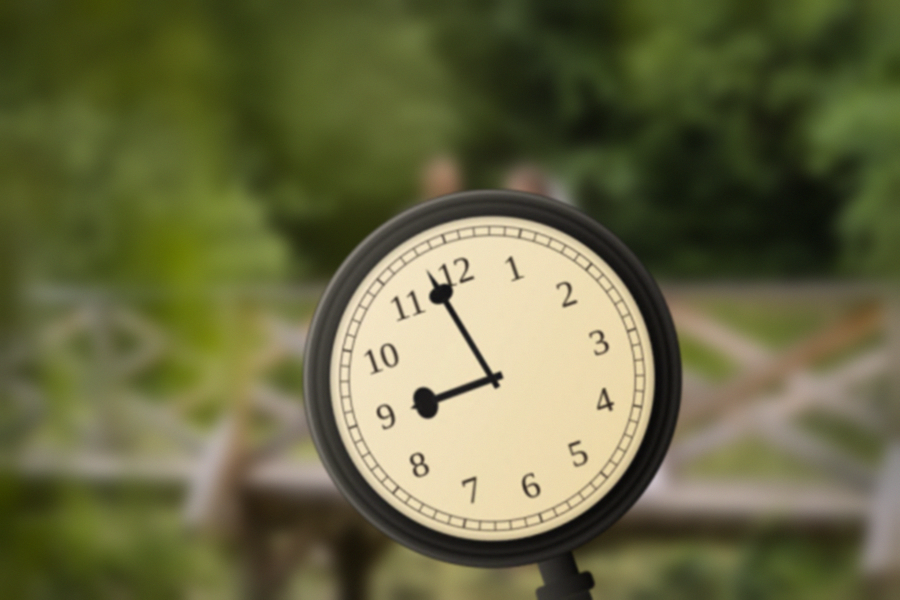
h=8 m=58
